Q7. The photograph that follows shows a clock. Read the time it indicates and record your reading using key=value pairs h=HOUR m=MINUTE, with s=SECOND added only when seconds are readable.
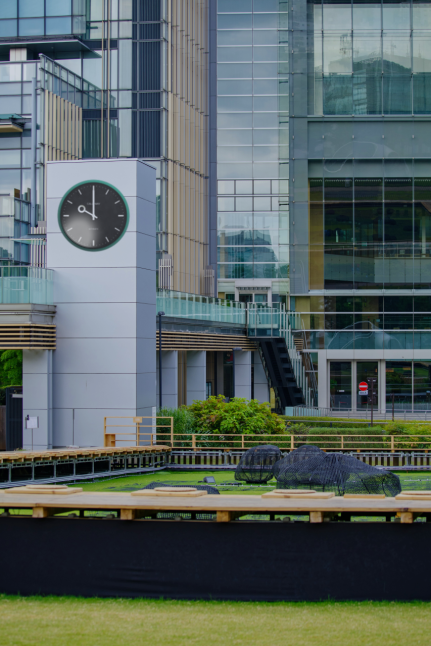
h=10 m=0
